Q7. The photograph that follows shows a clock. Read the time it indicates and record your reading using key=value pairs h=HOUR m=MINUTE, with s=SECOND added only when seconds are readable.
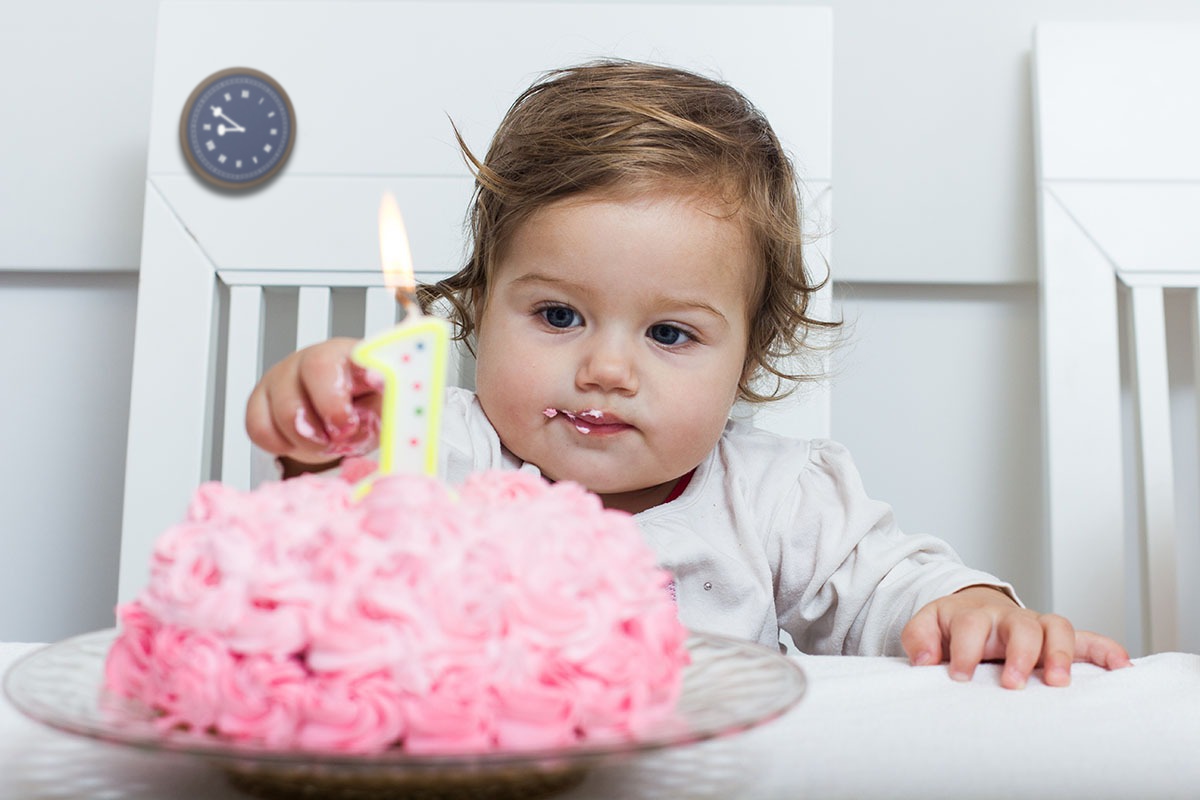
h=8 m=50
